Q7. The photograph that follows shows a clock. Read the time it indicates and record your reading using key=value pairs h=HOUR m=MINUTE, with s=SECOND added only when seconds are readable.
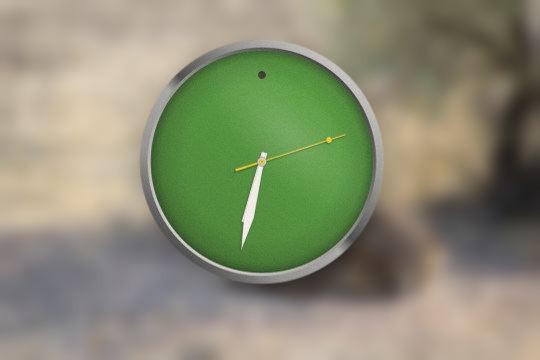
h=6 m=32 s=12
